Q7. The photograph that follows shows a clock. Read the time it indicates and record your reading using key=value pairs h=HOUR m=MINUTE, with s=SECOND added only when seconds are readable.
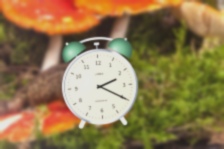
h=2 m=20
